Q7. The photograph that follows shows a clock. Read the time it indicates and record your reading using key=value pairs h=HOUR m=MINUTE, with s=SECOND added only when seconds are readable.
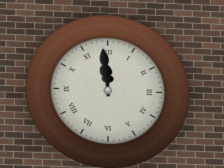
h=11 m=59
